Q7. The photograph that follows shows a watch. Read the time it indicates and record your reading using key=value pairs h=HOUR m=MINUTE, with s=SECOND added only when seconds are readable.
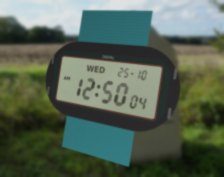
h=12 m=50 s=4
